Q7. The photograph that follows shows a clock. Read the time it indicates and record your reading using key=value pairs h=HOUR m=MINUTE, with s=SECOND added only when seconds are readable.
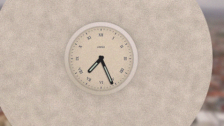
h=7 m=26
